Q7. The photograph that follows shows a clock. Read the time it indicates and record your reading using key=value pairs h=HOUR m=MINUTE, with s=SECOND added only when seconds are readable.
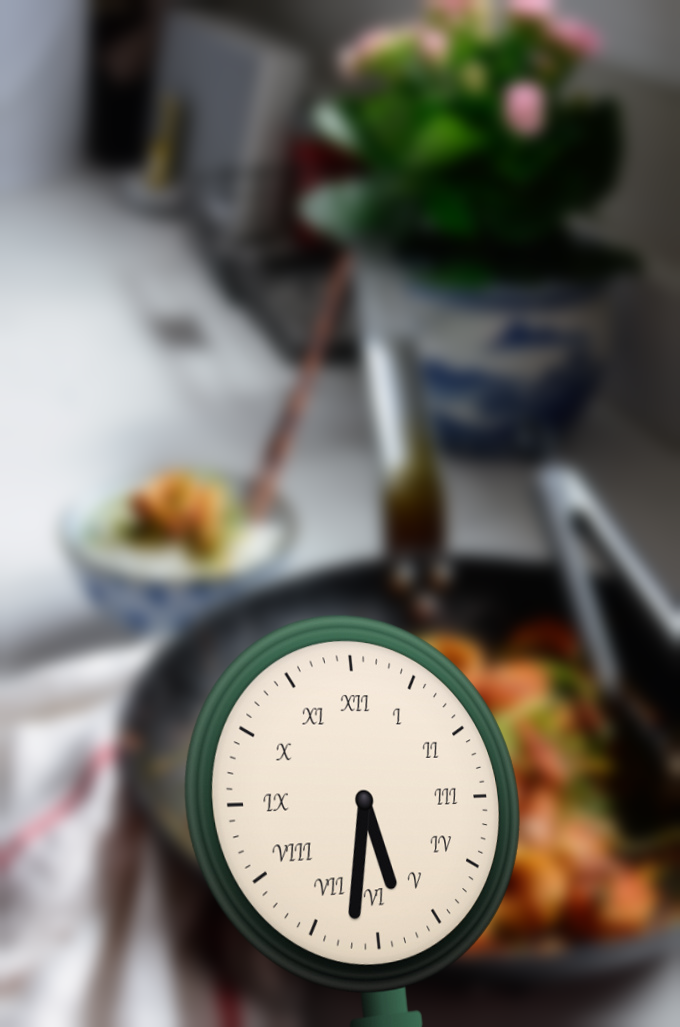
h=5 m=32
